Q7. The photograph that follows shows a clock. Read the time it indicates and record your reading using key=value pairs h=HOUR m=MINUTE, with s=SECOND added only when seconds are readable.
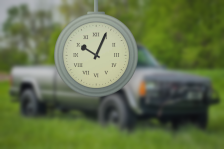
h=10 m=4
